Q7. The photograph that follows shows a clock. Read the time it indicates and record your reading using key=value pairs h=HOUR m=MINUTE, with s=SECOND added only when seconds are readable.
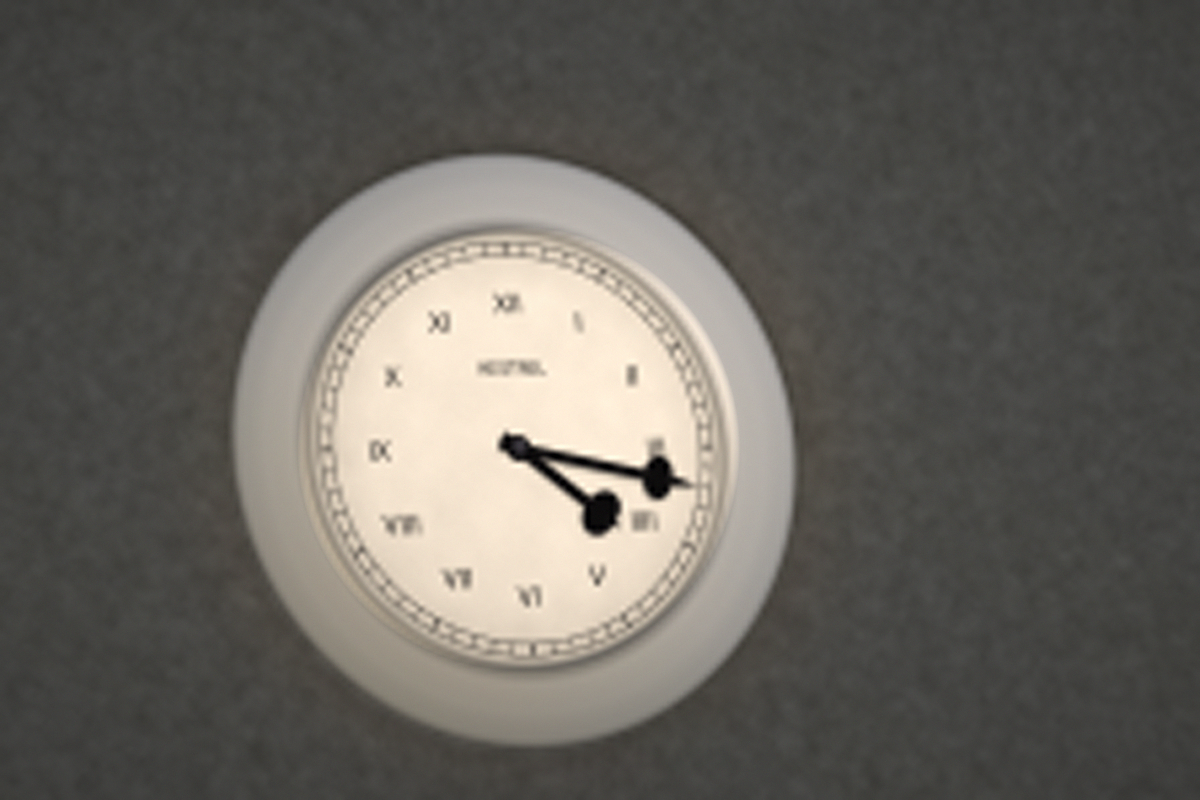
h=4 m=17
